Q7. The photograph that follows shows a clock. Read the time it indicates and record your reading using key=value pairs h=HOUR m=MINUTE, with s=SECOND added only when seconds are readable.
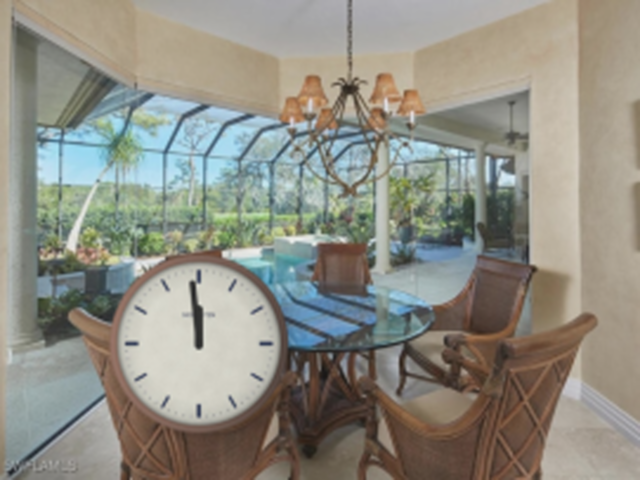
h=11 m=59
